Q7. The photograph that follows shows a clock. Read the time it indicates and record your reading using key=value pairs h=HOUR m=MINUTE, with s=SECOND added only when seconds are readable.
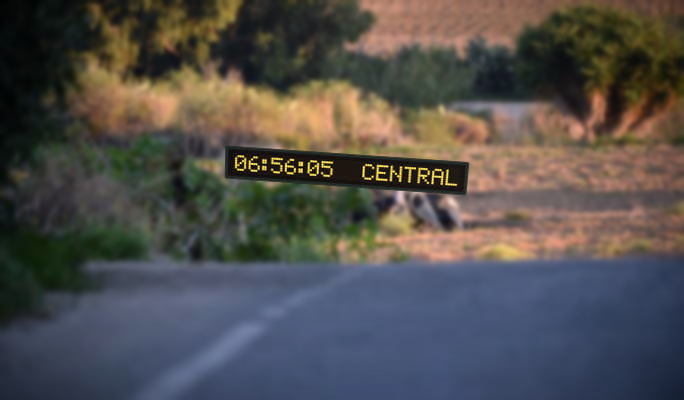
h=6 m=56 s=5
